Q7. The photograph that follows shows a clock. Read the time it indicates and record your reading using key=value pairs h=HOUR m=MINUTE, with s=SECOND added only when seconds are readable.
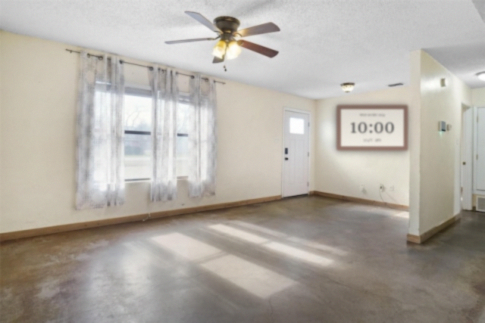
h=10 m=0
